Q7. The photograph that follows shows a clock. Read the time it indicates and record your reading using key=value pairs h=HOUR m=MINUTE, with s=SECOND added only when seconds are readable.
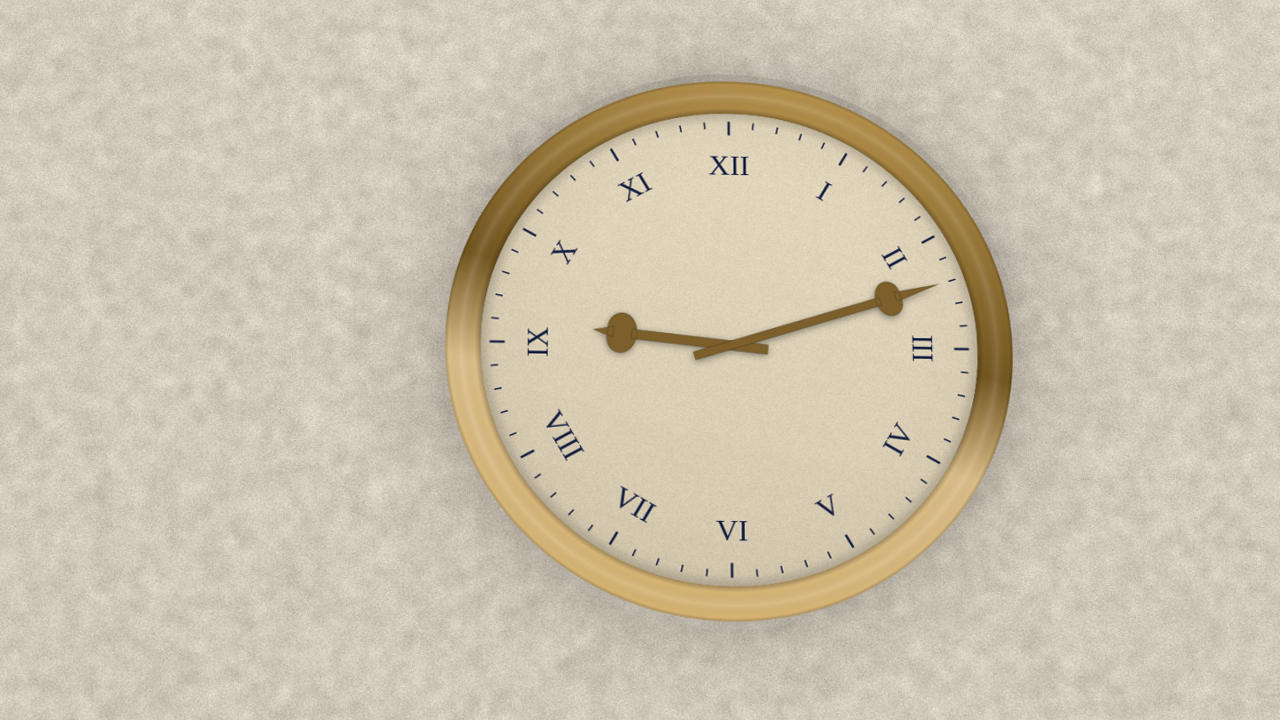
h=9 m=12
